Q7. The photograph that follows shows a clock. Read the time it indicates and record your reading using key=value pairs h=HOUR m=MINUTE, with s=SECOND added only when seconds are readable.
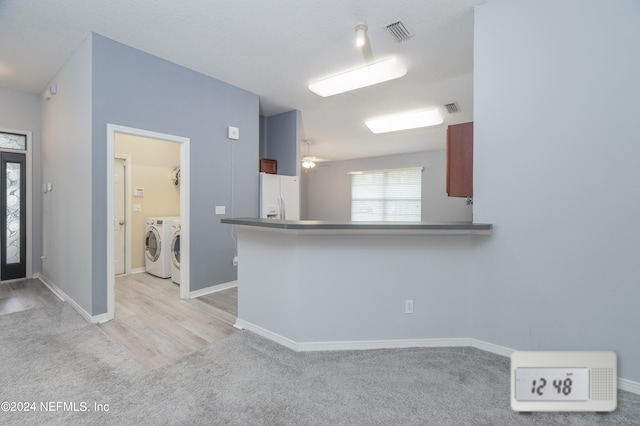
h=12 m=48
